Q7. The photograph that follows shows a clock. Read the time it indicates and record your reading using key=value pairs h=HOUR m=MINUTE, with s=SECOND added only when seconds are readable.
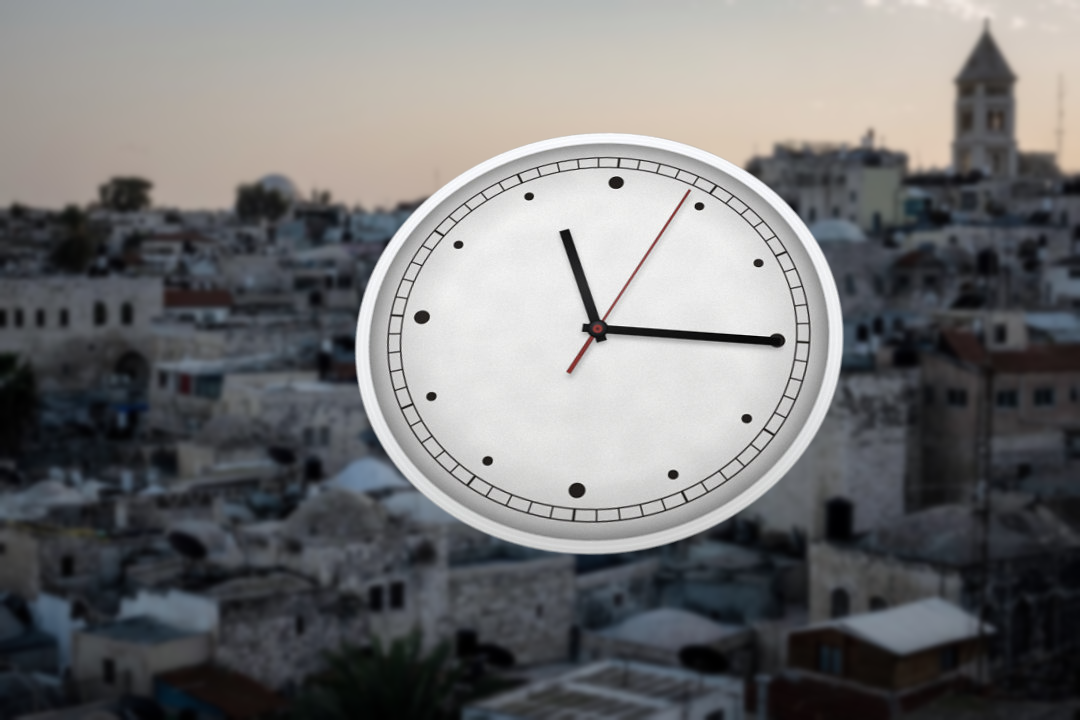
h=11 m=15 s=4
